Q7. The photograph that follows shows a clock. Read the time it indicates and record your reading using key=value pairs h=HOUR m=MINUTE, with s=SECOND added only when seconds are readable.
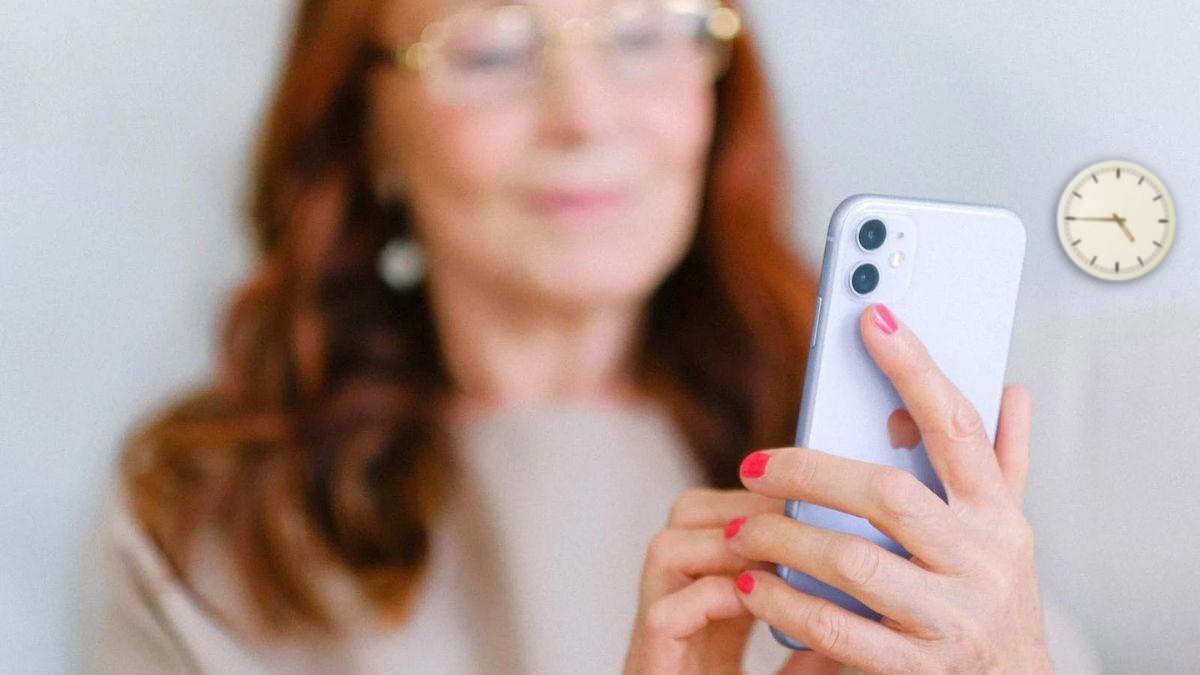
h=4 m=45
